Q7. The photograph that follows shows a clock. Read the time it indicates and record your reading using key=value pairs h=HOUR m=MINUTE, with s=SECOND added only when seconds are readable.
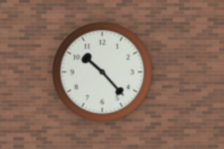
h=10 m=23
